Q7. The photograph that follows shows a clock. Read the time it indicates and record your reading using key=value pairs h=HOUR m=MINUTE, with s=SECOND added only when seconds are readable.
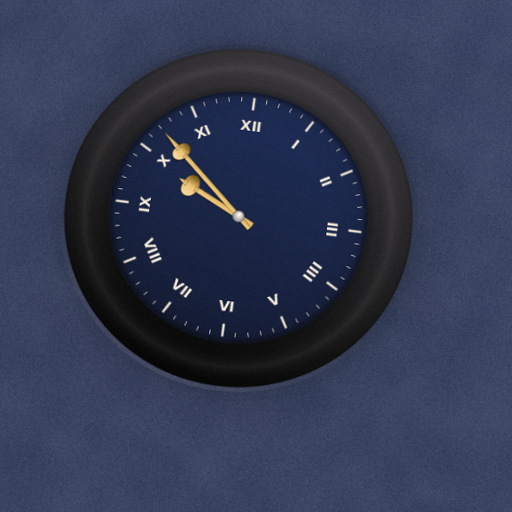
h=9 m=52
